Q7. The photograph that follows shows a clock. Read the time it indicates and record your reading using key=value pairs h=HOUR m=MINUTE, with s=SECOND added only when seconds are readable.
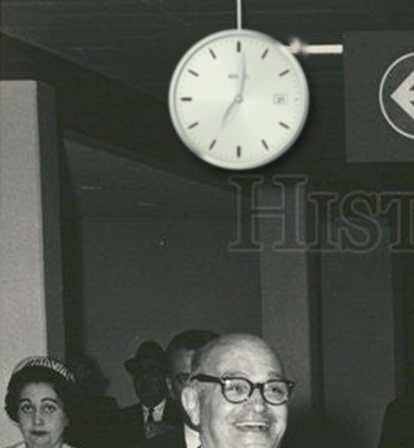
h=7 m=1
